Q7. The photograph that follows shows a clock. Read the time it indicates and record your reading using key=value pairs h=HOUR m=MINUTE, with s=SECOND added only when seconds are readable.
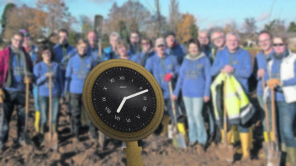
h=7 m=12
